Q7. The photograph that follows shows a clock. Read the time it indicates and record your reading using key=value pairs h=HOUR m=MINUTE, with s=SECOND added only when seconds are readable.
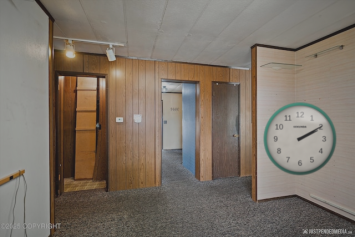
h=2 m=10
